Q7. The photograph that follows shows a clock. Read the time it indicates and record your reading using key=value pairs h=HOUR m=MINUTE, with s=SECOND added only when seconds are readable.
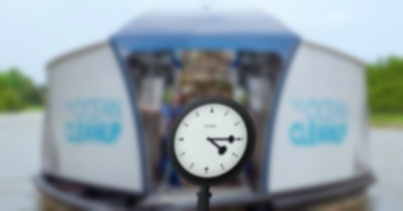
h=4 m=15
